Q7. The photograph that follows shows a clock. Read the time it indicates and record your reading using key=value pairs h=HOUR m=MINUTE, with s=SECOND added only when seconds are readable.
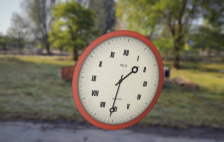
h=1 m=31
